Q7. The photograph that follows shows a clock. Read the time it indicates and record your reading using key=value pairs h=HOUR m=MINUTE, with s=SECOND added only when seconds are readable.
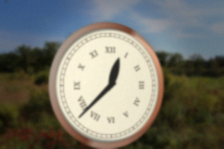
h=12 m=38
